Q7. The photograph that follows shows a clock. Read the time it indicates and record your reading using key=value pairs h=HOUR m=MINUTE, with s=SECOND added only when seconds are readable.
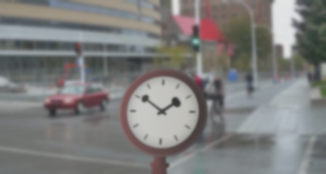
h=1 m=51
